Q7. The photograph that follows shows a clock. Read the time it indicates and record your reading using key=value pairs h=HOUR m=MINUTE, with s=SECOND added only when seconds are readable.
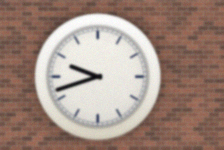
h=9 m=42
